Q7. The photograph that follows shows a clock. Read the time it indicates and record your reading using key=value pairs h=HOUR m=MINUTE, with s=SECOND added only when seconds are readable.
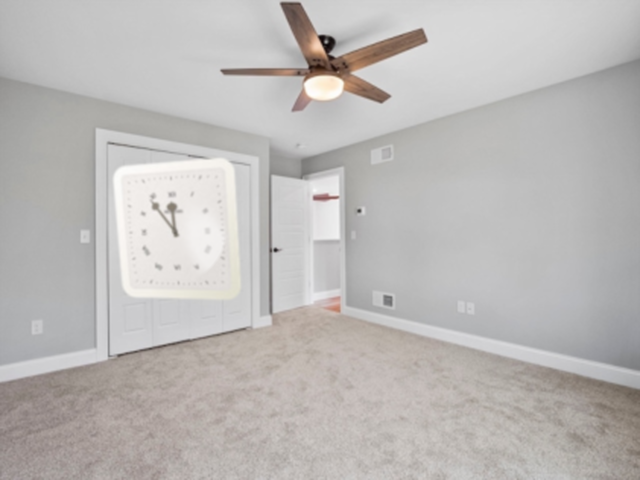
h=11 m=54
